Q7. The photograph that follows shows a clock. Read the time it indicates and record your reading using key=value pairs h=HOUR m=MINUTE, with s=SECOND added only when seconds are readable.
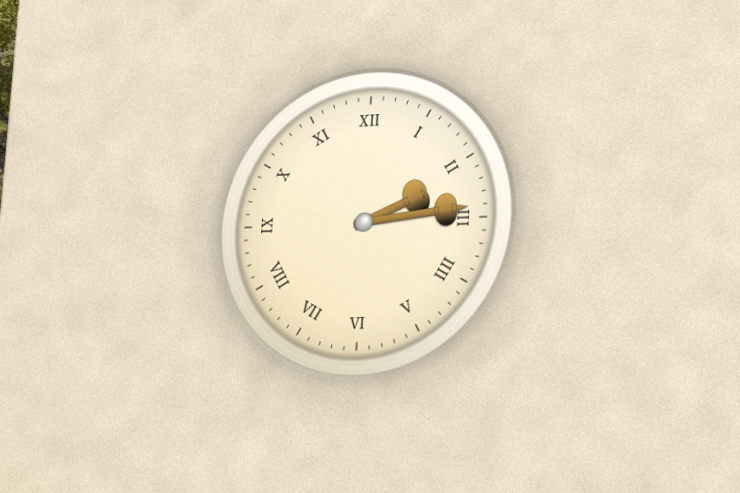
h=2 m=14
